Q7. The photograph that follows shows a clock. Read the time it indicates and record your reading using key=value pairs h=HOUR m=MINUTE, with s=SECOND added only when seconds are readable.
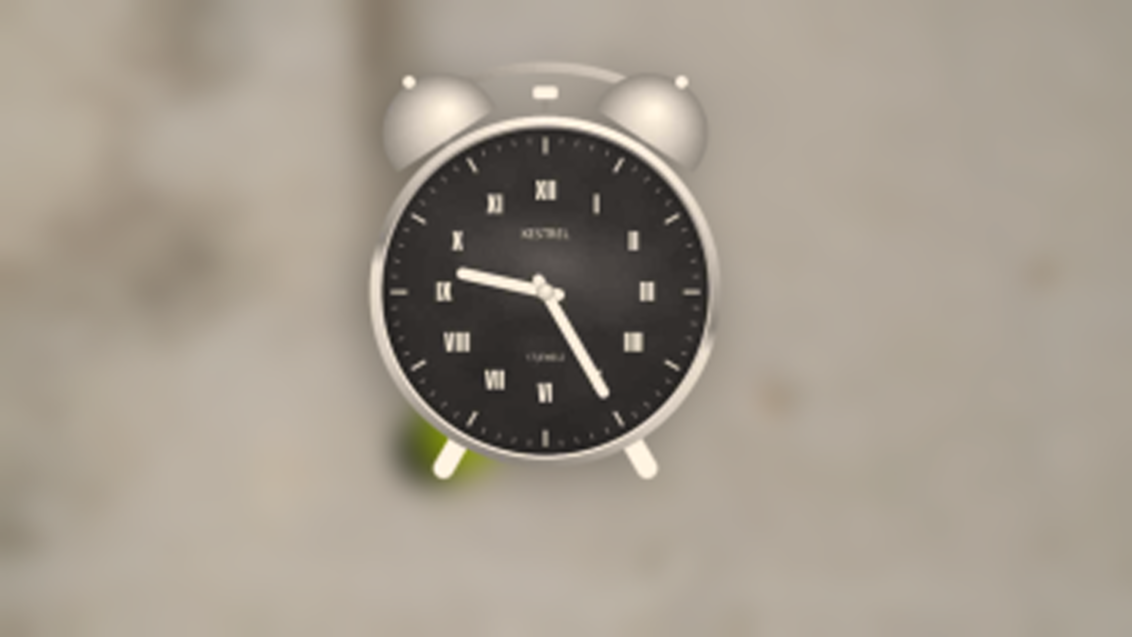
h=9 m=25
